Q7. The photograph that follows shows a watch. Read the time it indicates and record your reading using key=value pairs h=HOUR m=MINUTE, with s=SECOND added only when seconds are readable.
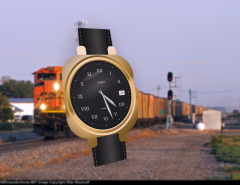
h=4 m=27
